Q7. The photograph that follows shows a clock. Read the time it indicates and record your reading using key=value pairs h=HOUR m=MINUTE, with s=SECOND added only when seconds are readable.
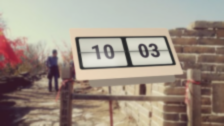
h=10 m=3
